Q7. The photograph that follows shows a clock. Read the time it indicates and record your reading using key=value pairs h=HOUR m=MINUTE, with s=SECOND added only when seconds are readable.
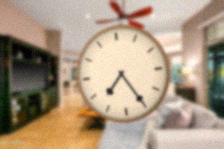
h=7 m=25
